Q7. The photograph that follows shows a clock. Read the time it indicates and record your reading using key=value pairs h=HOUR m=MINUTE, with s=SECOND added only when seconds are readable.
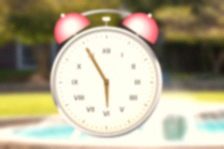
h=5 m=55
